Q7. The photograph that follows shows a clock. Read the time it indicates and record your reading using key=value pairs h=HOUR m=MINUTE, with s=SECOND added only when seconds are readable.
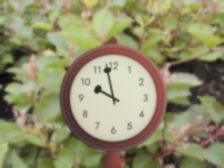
h=9 m=58
